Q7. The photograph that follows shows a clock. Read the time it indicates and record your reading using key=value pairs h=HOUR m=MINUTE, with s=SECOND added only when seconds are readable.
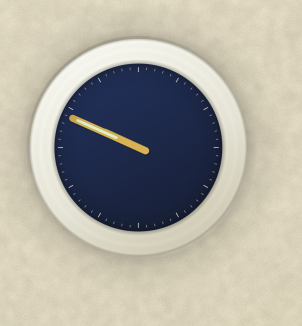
h=9 m=49
